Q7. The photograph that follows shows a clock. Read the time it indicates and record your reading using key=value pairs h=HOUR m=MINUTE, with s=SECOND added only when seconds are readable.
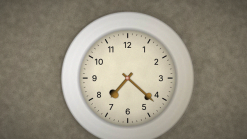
h=7 m=22
